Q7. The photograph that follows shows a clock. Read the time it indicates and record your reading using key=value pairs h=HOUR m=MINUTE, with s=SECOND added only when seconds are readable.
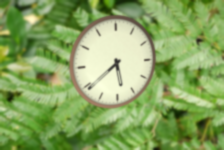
h=5 m=39
